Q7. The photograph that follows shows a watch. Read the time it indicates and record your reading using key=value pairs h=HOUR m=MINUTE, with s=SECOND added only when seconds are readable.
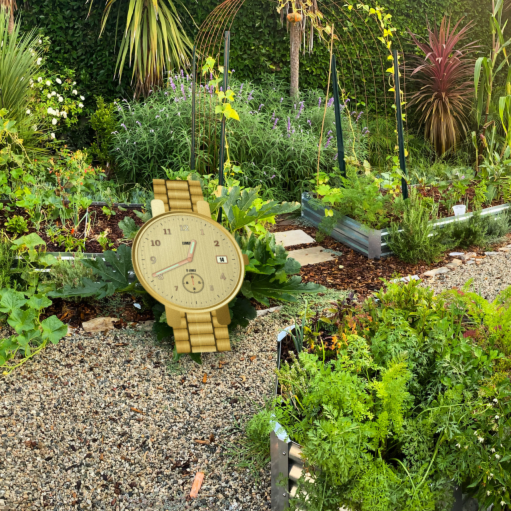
h=12 m=41
